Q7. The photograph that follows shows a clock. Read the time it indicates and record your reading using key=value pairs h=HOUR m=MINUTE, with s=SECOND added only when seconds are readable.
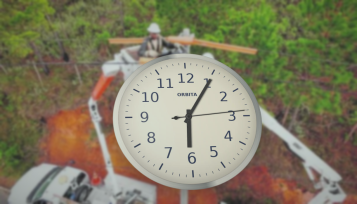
h=6 m=5 s=14
